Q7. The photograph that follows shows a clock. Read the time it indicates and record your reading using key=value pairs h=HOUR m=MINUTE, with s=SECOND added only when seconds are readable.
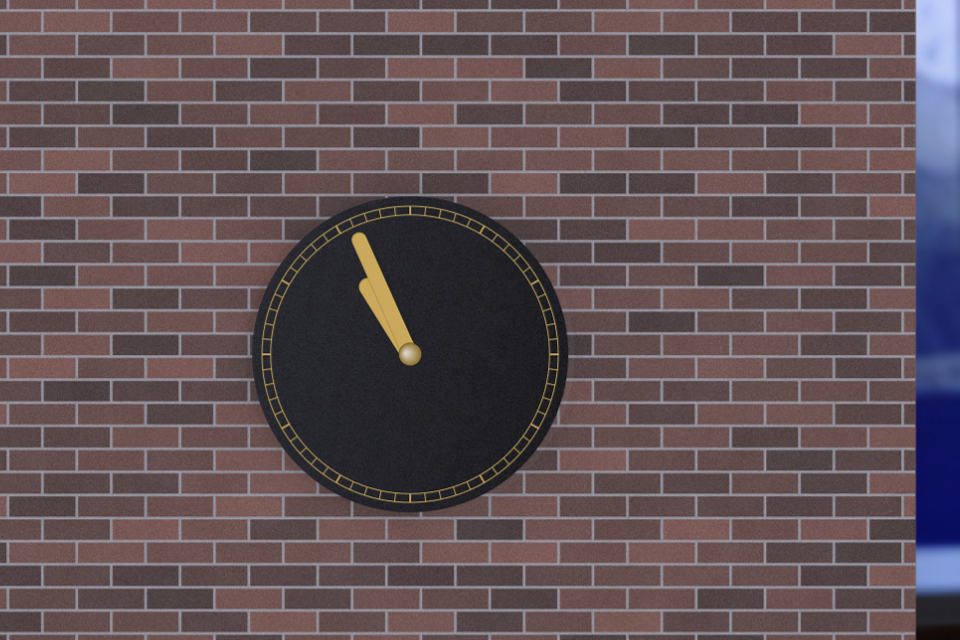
h=10 m=56
